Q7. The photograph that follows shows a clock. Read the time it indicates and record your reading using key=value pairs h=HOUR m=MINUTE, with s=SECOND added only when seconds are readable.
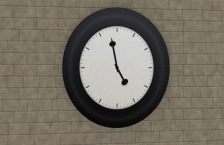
h=4 m=58
